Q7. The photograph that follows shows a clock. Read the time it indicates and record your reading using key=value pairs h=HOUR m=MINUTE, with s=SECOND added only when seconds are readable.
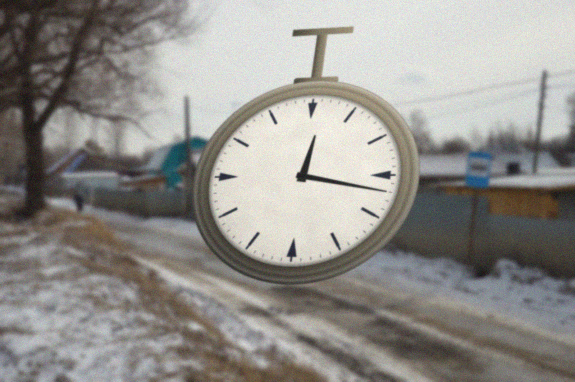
h=12 m=17
